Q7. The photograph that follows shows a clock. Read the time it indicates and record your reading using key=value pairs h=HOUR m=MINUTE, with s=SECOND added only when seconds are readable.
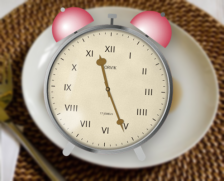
h=11 m=26
